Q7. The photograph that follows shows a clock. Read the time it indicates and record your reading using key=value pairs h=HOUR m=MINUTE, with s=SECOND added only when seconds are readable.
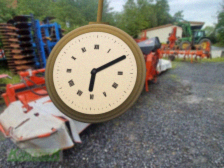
h=6 m=10
